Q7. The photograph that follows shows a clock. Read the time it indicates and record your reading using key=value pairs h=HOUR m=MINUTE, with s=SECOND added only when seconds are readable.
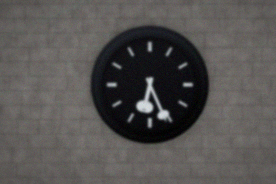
h=6 m=26
